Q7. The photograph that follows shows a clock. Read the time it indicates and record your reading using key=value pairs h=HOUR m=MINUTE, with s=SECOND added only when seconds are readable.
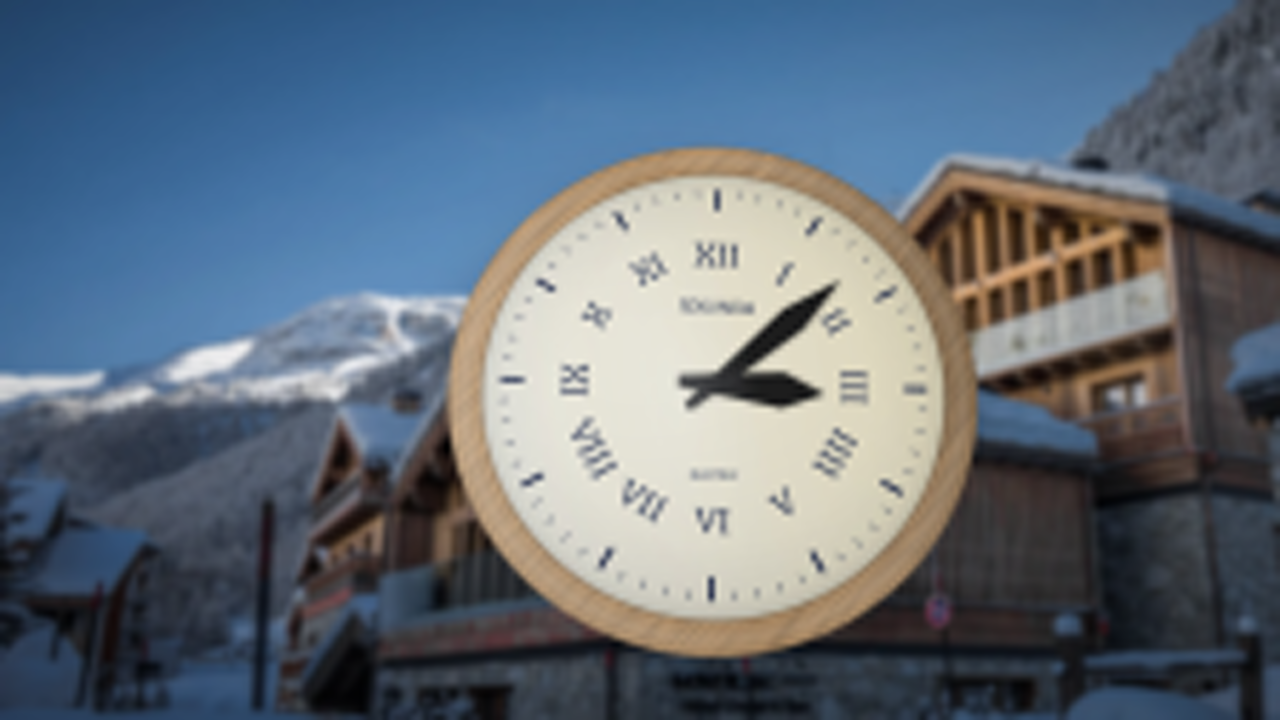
h=3 m=8
